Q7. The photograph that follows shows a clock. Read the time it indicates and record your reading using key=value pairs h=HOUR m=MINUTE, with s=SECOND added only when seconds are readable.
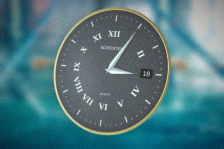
h=3 m=5
